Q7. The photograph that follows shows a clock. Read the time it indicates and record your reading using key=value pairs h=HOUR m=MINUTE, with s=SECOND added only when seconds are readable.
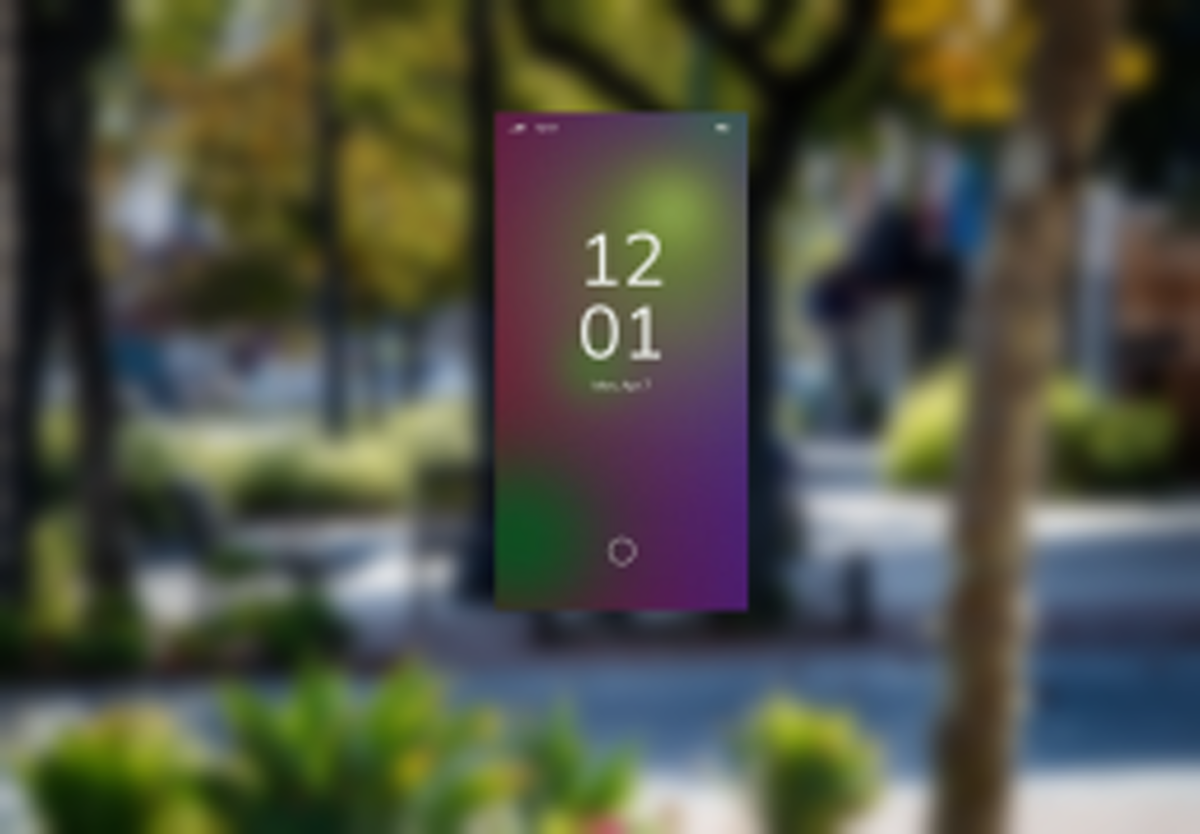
h=12 m=1
